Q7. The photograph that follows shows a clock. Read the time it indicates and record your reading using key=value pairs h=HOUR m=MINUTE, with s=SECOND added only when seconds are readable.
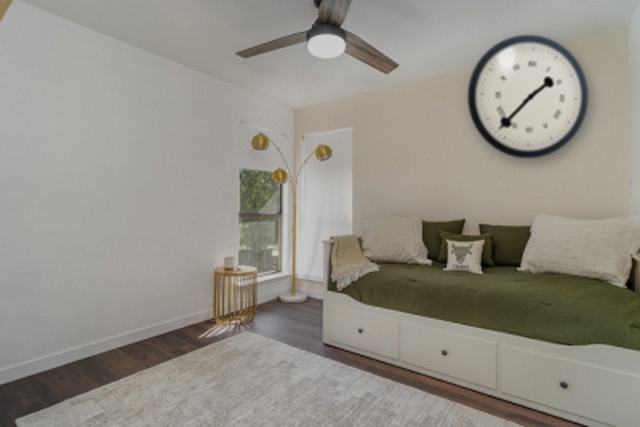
h=1 m=37
